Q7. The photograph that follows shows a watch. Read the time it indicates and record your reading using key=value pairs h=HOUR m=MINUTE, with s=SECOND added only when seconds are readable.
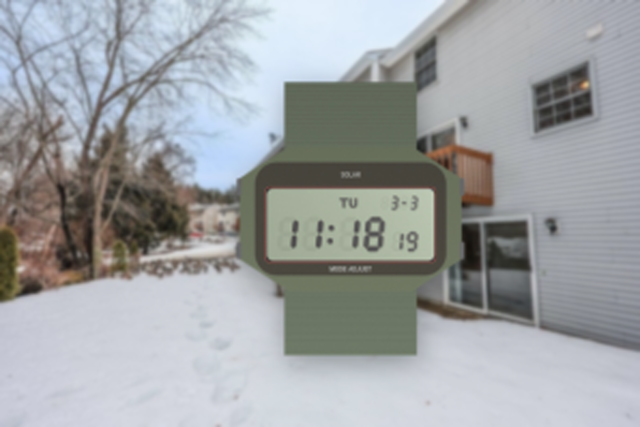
h=11 m=18 s=19
